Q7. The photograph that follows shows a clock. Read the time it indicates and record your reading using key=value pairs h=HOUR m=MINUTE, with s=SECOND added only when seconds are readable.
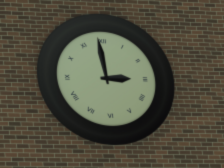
h=2 m=59
